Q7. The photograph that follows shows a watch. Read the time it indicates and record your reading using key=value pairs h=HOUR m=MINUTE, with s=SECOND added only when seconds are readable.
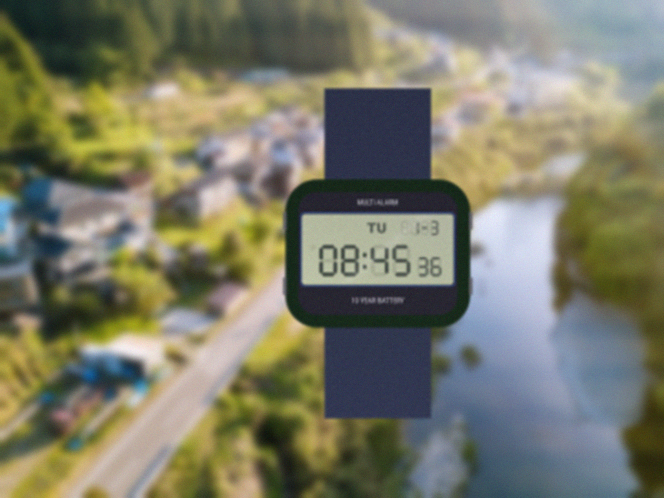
h=8 m=45 s=36
